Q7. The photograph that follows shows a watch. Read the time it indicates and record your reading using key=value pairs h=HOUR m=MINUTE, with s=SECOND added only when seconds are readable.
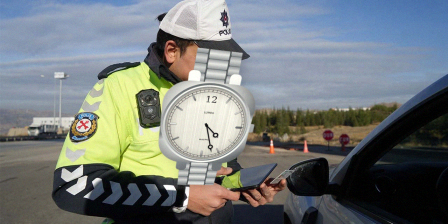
h=4 m=27
